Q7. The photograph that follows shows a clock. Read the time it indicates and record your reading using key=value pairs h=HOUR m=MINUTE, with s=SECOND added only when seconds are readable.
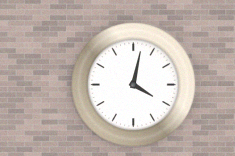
h=4 m=2
